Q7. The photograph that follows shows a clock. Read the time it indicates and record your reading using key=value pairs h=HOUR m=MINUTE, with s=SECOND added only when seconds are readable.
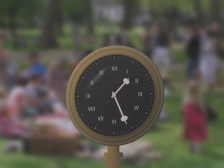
h=1 m=26
